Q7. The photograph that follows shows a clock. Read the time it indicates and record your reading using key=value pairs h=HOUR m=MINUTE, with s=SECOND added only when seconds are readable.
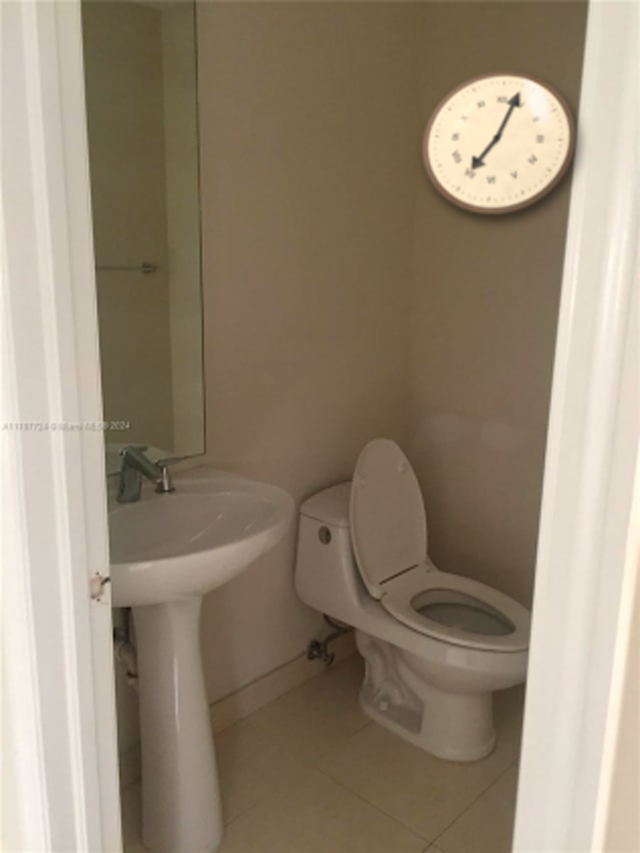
h=7 m=3
